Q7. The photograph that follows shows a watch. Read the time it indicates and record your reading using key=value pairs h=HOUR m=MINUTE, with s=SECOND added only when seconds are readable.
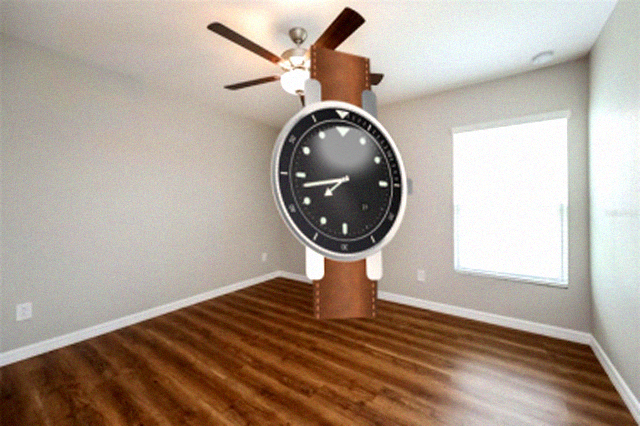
h=7 m=43
